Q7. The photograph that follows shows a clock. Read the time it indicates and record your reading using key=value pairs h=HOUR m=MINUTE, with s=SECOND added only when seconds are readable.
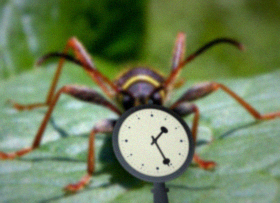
h=1 m=26
